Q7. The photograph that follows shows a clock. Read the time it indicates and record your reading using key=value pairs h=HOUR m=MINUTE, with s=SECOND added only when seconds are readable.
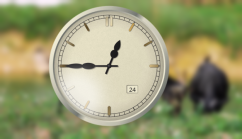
h=12 m=45
